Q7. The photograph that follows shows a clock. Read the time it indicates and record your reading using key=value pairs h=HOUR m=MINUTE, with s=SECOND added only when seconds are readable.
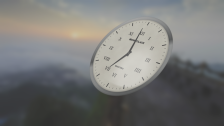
h=6 m=59
